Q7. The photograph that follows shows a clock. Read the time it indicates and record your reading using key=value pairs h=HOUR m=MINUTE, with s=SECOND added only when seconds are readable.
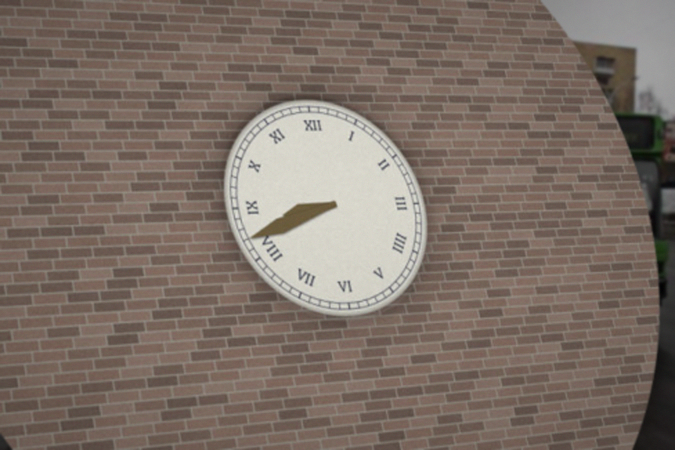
h=8 m=42
